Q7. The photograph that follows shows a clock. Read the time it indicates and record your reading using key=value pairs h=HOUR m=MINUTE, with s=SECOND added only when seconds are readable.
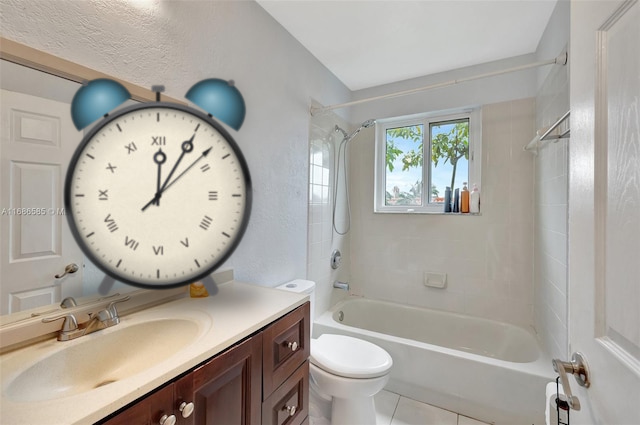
h=12 m=5 s=8
